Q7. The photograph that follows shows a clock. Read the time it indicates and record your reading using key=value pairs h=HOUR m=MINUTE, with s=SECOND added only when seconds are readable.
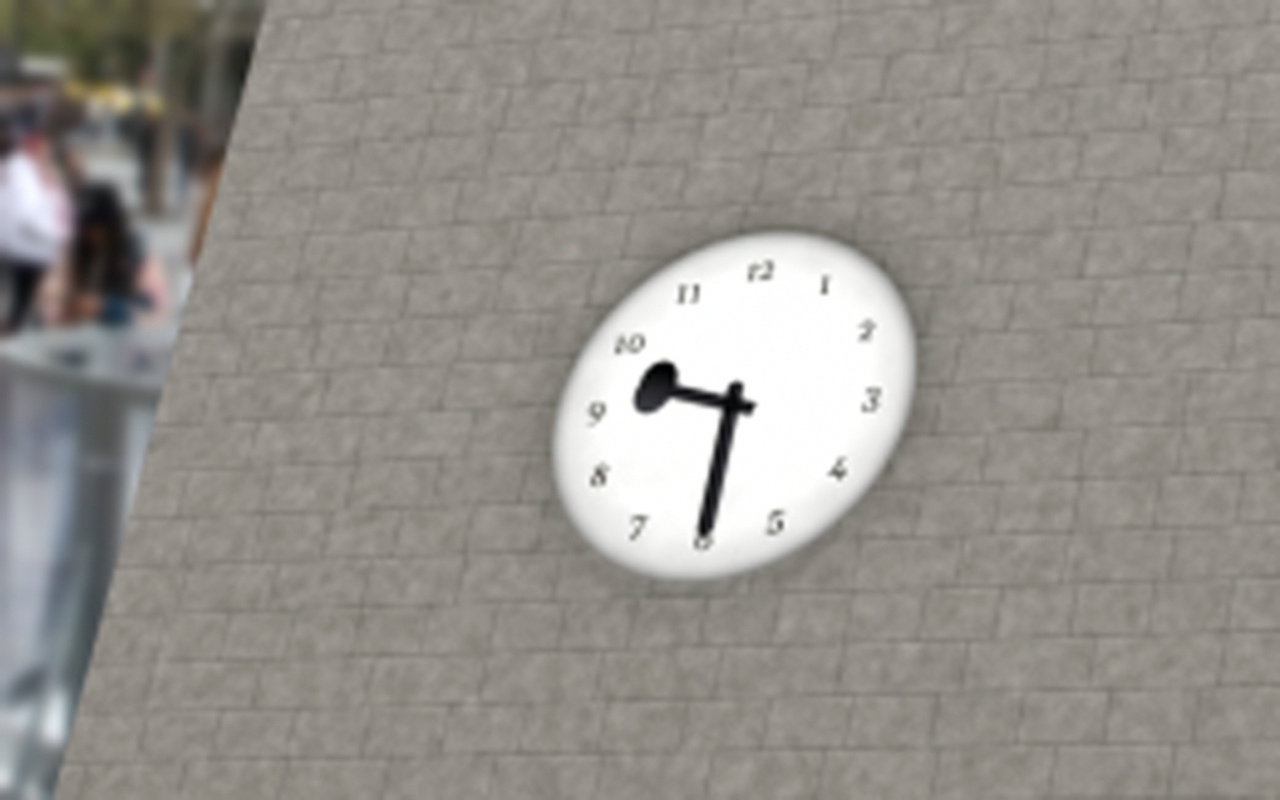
h=9 m=30
